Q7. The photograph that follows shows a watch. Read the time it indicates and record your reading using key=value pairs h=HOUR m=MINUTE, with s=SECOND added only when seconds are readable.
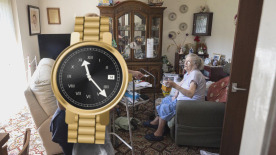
h=11 m=23
